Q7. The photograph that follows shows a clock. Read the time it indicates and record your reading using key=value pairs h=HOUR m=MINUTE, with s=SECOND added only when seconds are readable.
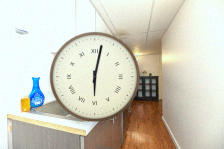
h=6 m=2
